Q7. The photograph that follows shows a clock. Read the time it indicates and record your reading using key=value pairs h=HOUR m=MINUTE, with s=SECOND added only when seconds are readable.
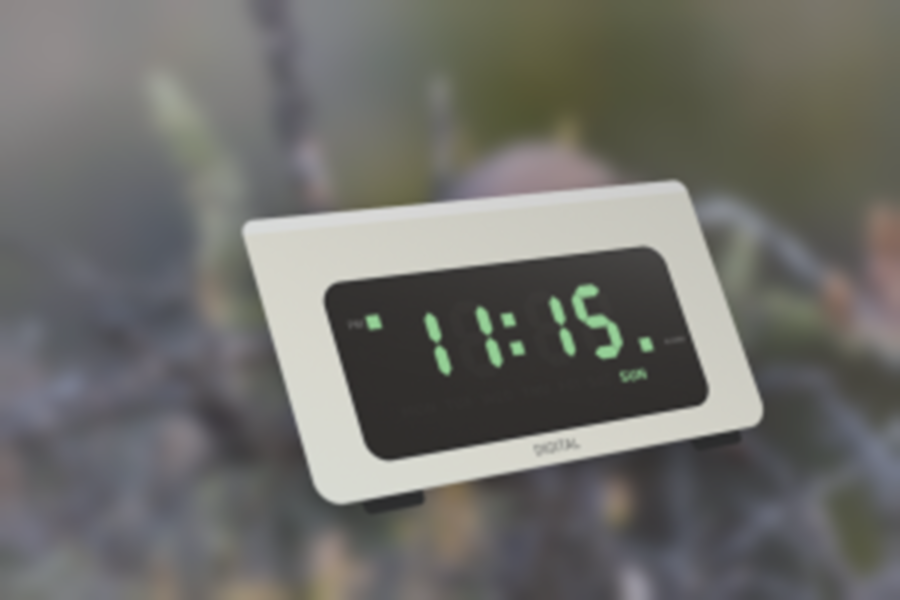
h=11 m=15
